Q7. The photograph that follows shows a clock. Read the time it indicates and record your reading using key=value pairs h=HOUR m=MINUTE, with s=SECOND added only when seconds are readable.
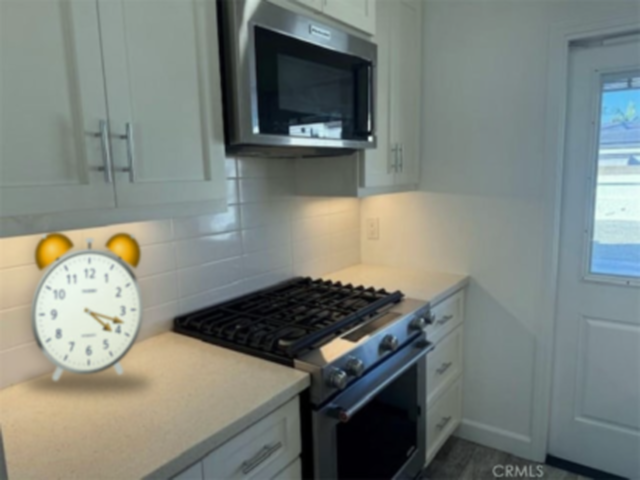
h=4 m=18
